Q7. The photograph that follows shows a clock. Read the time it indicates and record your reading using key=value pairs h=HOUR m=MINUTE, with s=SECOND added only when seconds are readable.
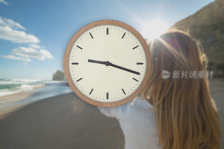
h=9 m=18
